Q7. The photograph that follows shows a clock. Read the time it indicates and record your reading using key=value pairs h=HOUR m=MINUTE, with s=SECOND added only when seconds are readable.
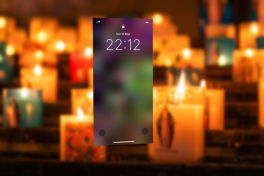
h=22 m=12
